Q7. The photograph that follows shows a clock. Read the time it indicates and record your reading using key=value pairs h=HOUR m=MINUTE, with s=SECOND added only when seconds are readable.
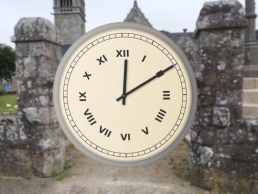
h=12 m=10
